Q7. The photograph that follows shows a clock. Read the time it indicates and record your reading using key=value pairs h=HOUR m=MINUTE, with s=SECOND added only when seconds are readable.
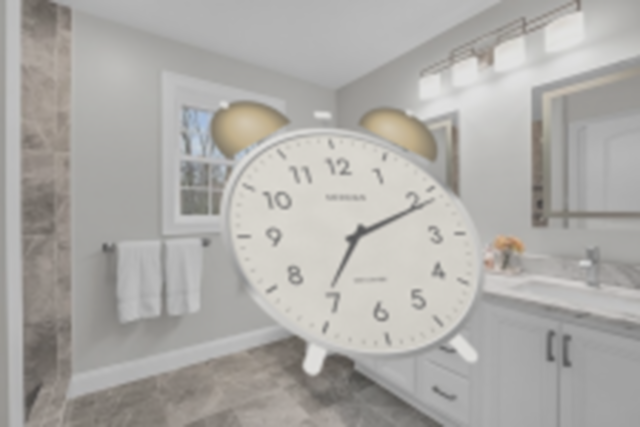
h=7 m=11
